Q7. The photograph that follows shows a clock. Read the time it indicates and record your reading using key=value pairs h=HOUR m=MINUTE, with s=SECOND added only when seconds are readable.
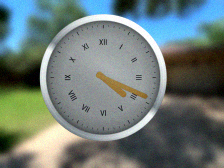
h=4 m=19
